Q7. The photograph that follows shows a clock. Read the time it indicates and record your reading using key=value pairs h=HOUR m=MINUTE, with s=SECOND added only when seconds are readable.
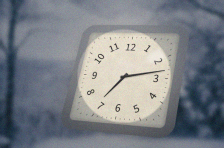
h=7 m=13
